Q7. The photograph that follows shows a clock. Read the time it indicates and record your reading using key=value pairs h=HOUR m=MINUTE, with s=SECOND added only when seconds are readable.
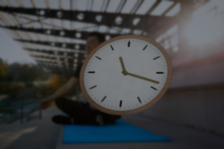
h=11 m=18
